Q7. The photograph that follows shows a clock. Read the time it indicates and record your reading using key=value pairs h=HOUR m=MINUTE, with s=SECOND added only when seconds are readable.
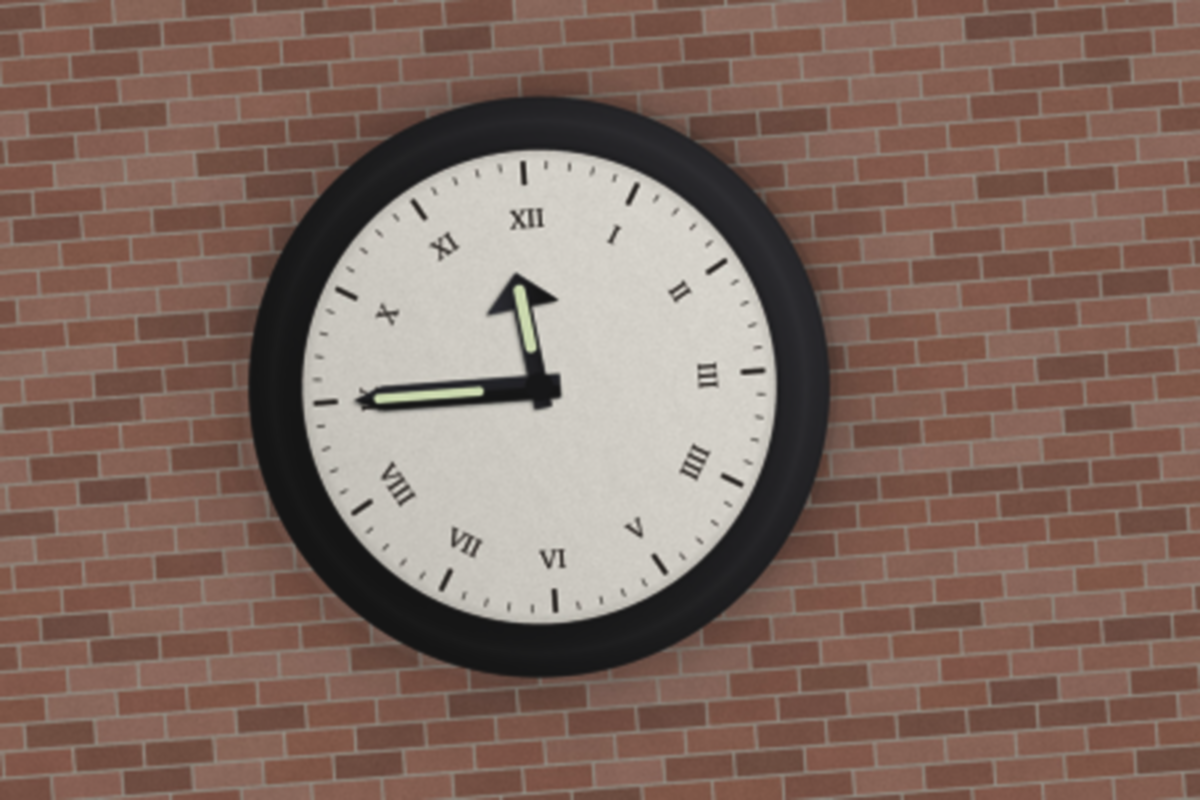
h=11 m=45
